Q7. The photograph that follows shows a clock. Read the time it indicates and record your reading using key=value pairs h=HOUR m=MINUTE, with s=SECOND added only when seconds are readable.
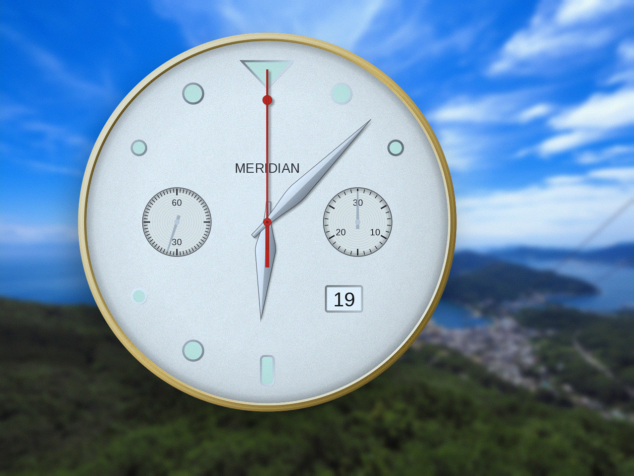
h=6 m=7 s=33
